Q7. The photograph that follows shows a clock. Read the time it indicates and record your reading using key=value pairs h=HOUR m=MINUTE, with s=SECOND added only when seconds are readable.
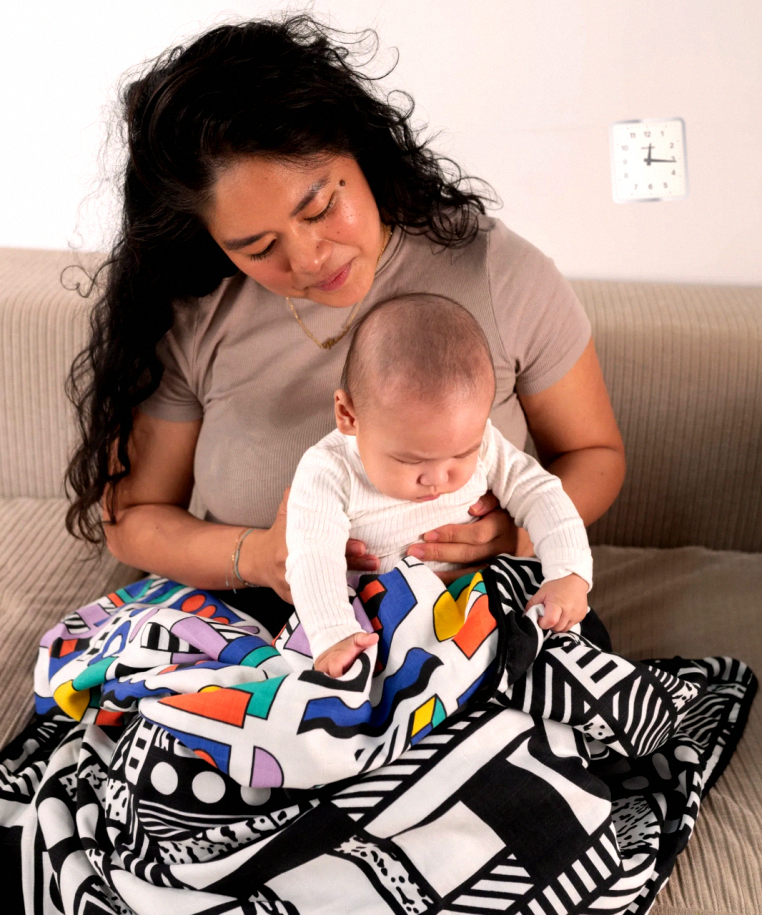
h=12 m=16
